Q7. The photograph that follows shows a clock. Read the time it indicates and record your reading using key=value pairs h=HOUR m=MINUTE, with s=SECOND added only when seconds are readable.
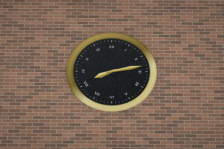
h=8 m=13
